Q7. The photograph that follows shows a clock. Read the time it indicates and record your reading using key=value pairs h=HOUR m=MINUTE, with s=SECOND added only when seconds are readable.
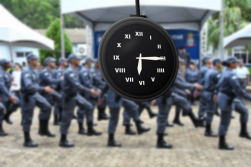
h=6 m=15
